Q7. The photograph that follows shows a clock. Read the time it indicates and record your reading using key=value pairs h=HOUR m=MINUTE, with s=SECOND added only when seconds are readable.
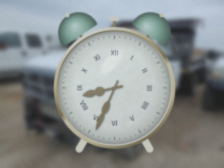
h=8 m=34
